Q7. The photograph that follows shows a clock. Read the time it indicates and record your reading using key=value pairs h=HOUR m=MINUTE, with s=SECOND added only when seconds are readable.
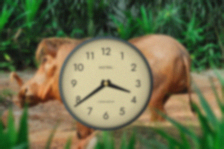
h=3 m=39
